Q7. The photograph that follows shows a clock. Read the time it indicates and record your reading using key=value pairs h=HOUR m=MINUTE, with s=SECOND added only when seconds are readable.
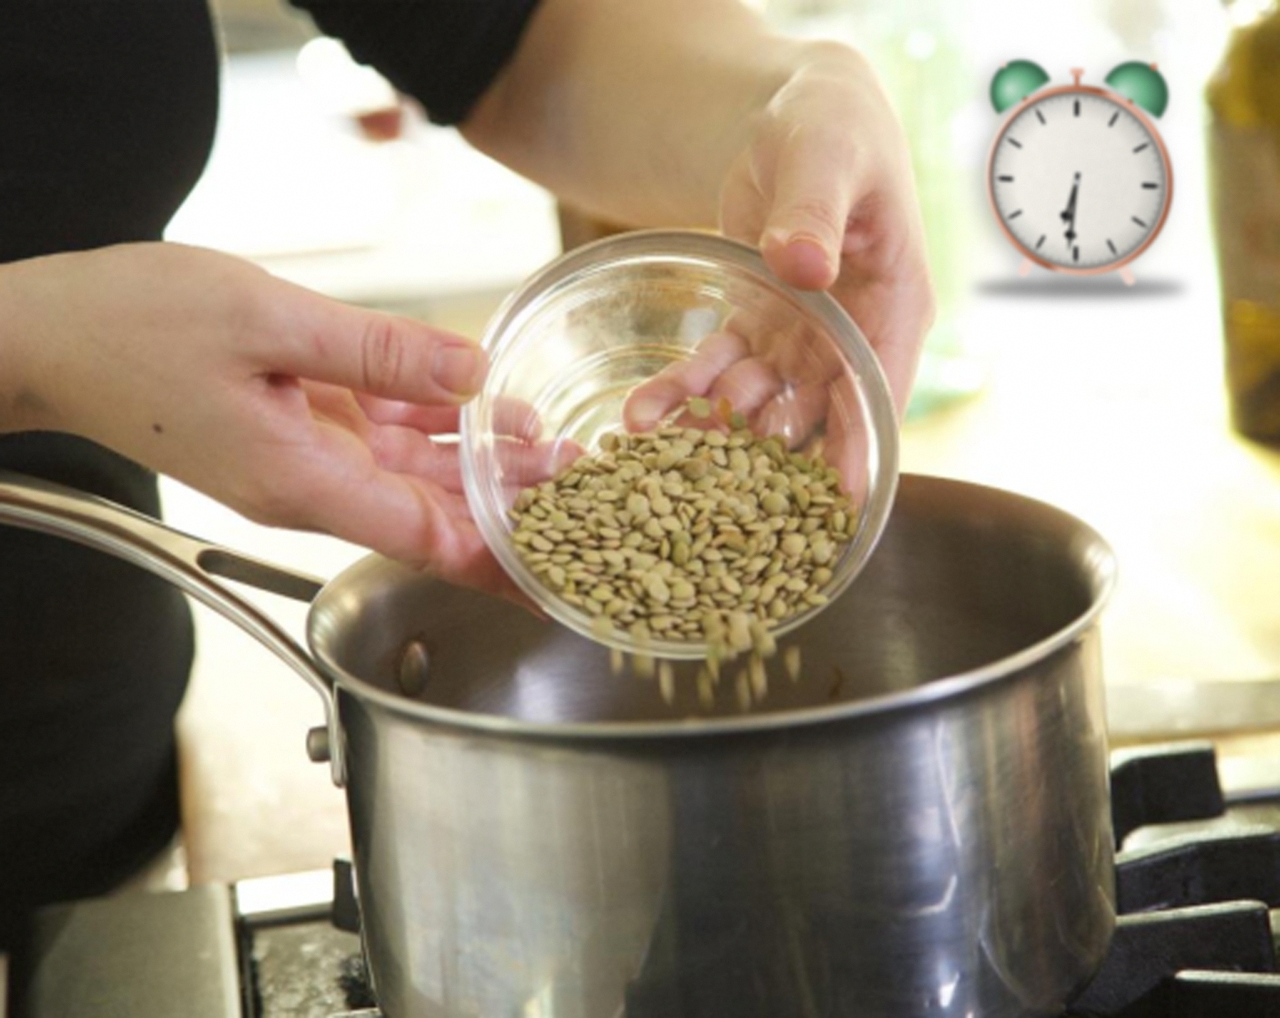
h=6 m=31
